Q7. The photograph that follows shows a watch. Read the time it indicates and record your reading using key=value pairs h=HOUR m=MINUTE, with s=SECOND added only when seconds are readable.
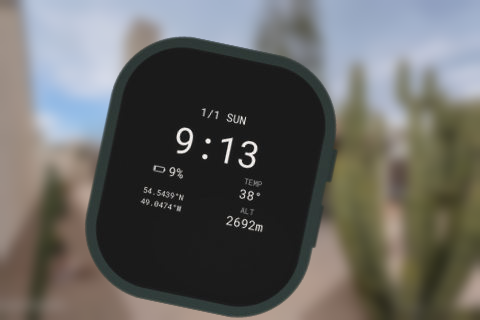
h=9 m=13
